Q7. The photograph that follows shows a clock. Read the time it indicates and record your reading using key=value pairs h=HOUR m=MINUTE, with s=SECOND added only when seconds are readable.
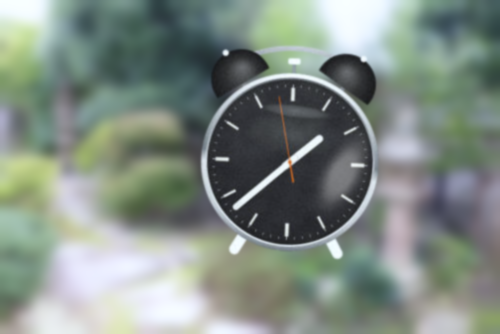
h=1 m=37 s=58
